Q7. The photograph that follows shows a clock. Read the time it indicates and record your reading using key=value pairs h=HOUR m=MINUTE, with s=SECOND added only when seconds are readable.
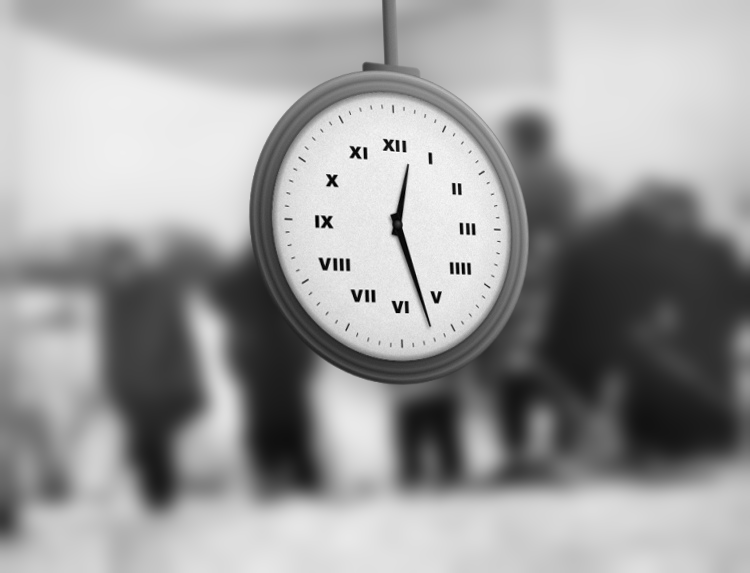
h=12 m=27
